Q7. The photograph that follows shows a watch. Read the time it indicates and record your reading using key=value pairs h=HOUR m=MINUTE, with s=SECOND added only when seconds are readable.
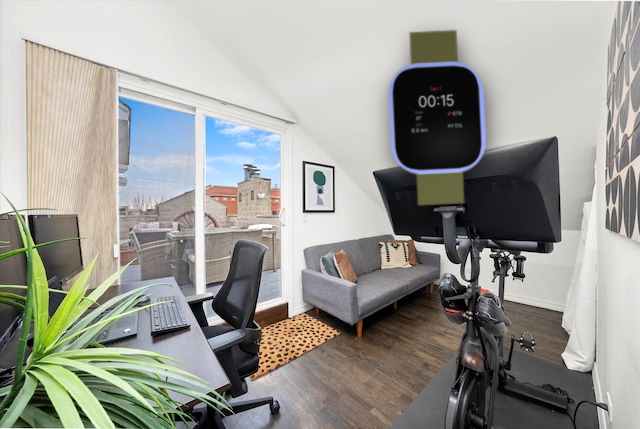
h=0 m=15
